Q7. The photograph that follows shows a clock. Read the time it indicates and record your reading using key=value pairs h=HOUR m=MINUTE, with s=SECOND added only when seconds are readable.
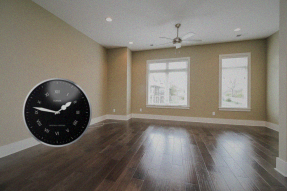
h=1 m=47
